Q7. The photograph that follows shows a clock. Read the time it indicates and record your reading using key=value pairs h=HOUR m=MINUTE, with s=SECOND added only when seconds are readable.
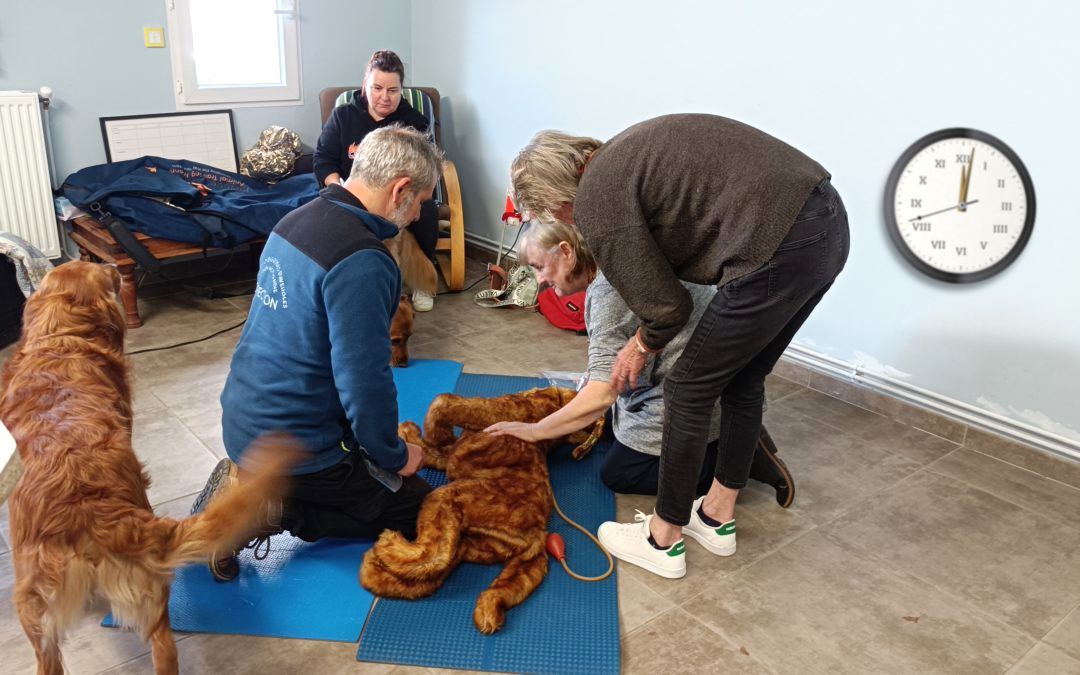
h=12 m=1 s=42
